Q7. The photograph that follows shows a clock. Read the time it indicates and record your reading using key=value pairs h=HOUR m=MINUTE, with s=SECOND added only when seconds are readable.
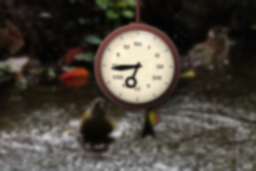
h=6 m=44
